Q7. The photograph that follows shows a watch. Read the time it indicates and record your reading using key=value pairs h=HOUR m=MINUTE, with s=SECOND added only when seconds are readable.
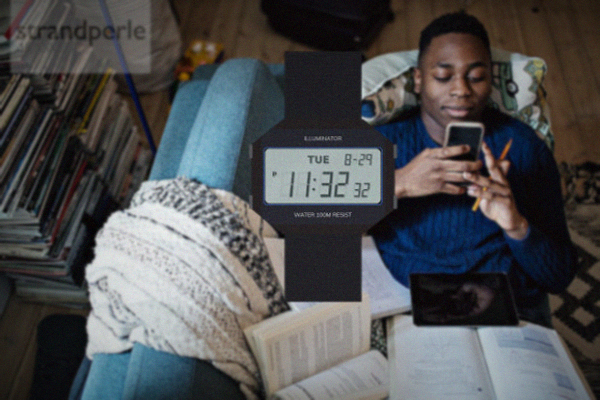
h=11 m=32 s=32
